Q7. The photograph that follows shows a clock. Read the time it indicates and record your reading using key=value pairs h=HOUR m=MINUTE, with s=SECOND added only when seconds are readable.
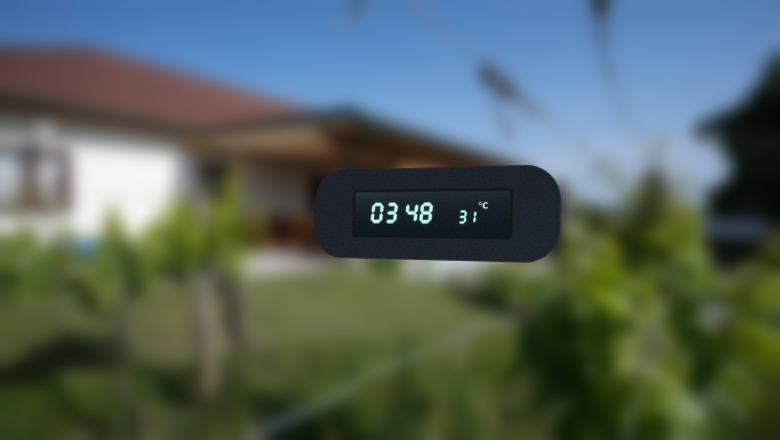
h=3 m=48
